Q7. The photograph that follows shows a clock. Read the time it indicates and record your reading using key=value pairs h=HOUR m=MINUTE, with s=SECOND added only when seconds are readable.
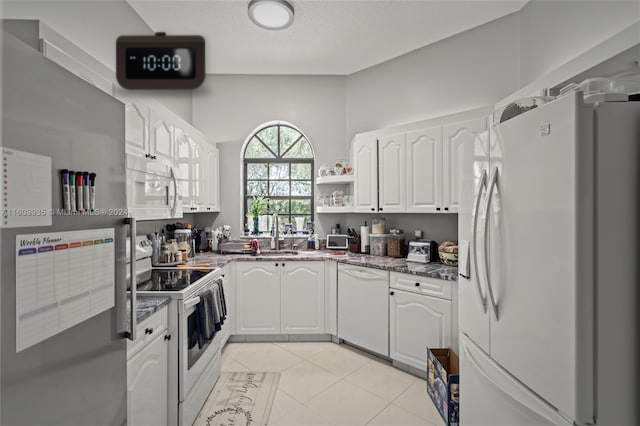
h=10 m=0
